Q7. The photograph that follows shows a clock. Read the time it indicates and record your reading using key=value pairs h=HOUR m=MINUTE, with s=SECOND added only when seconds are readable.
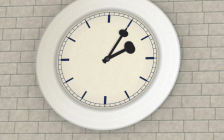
h=2 m=5
